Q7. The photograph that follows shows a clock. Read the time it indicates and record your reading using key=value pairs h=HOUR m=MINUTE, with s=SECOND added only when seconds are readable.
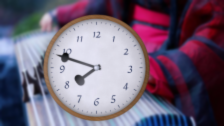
h=7 m=48
